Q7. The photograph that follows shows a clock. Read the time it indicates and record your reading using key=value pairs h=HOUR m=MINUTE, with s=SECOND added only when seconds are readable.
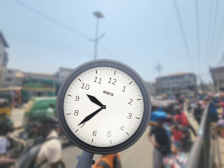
h=9 m=36
